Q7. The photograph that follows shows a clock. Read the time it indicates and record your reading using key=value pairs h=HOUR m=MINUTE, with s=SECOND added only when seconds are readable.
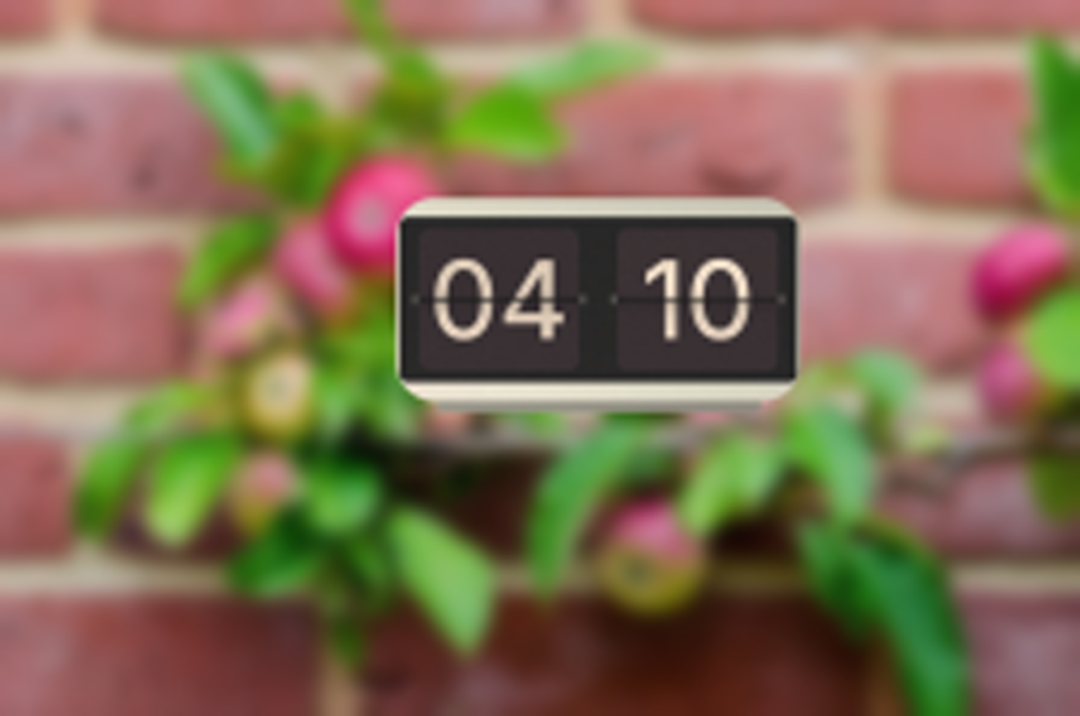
h=4 m=10
